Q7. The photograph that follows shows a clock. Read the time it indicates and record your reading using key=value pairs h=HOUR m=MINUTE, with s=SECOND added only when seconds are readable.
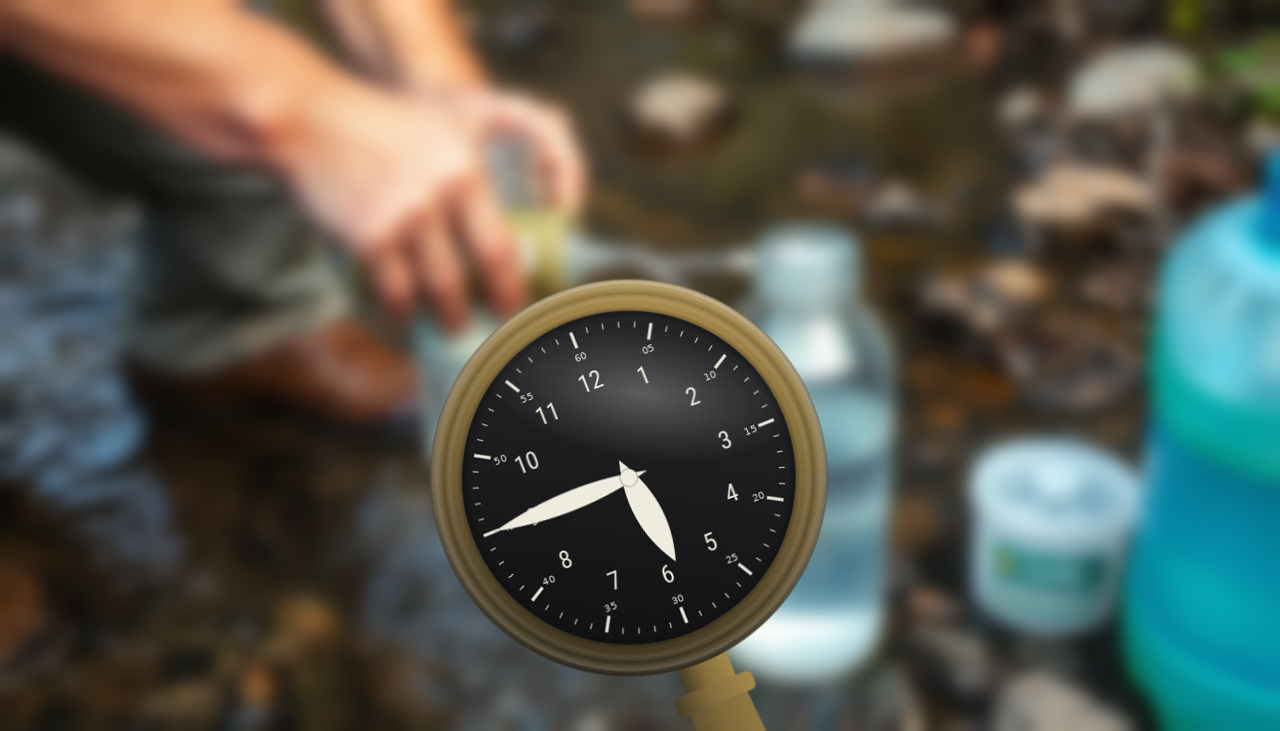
h=5 m=45
